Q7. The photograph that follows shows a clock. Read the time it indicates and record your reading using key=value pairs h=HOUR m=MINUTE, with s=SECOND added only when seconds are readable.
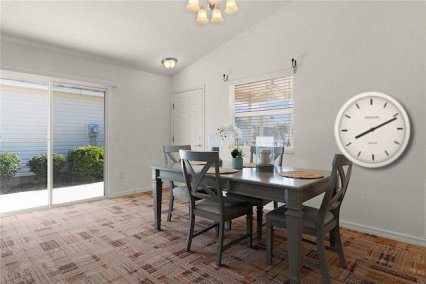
h=8 m=11
